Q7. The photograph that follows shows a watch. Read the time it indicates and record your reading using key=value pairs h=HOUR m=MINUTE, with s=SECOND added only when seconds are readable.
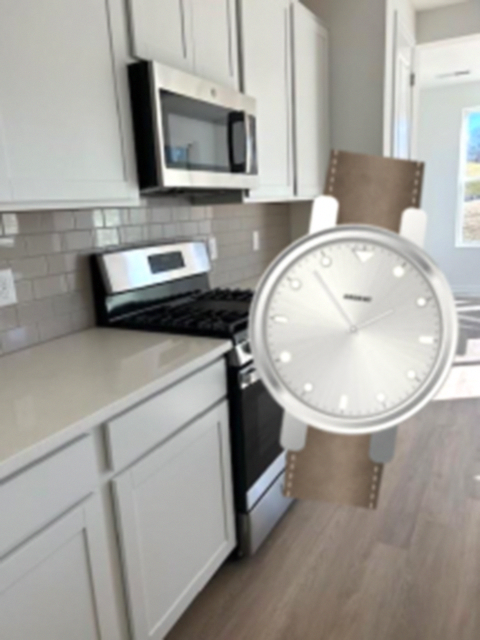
h=1 m=53
